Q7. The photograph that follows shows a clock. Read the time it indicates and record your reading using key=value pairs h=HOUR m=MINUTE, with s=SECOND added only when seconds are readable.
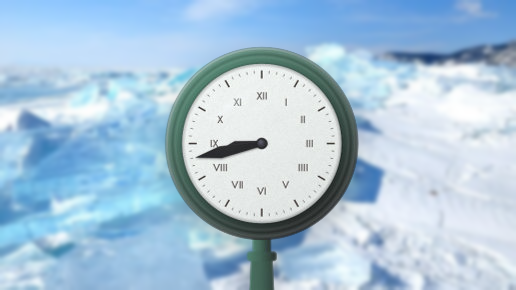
h=8 m=43
